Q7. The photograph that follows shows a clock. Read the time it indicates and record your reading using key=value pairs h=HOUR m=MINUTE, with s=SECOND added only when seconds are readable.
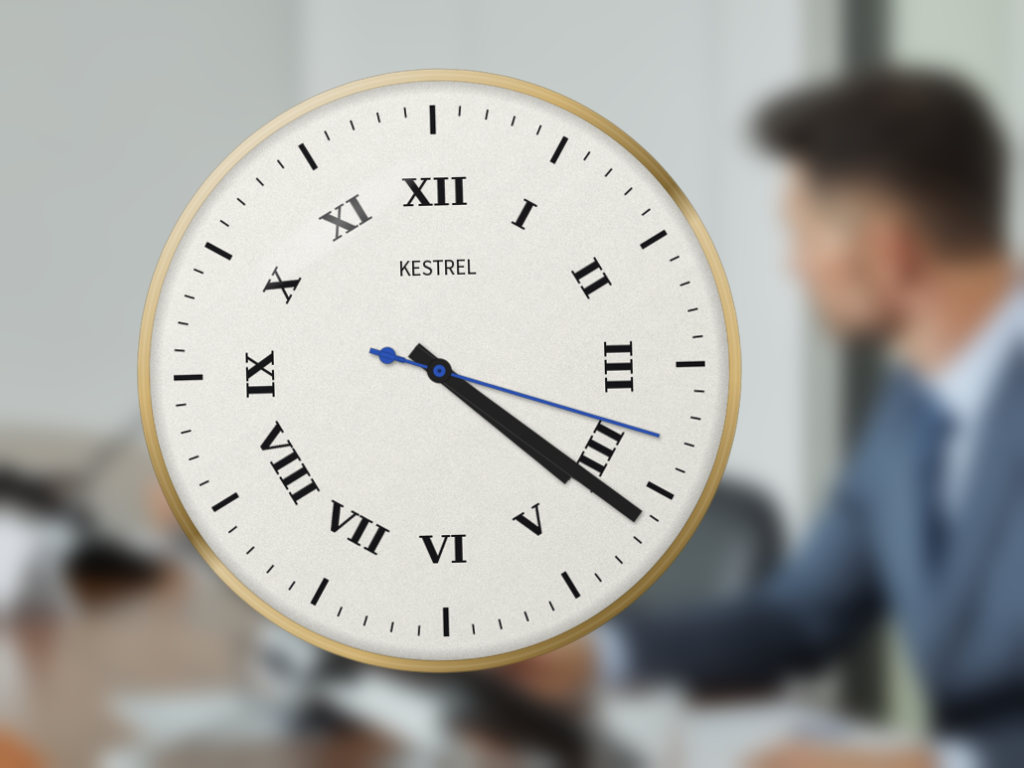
h=4 m=21 s=18
